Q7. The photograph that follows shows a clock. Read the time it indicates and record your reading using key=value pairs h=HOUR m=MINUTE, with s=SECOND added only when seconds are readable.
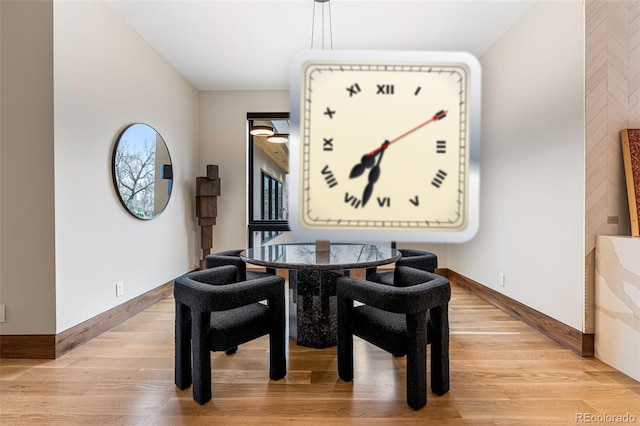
h=7 m=33 s=10
